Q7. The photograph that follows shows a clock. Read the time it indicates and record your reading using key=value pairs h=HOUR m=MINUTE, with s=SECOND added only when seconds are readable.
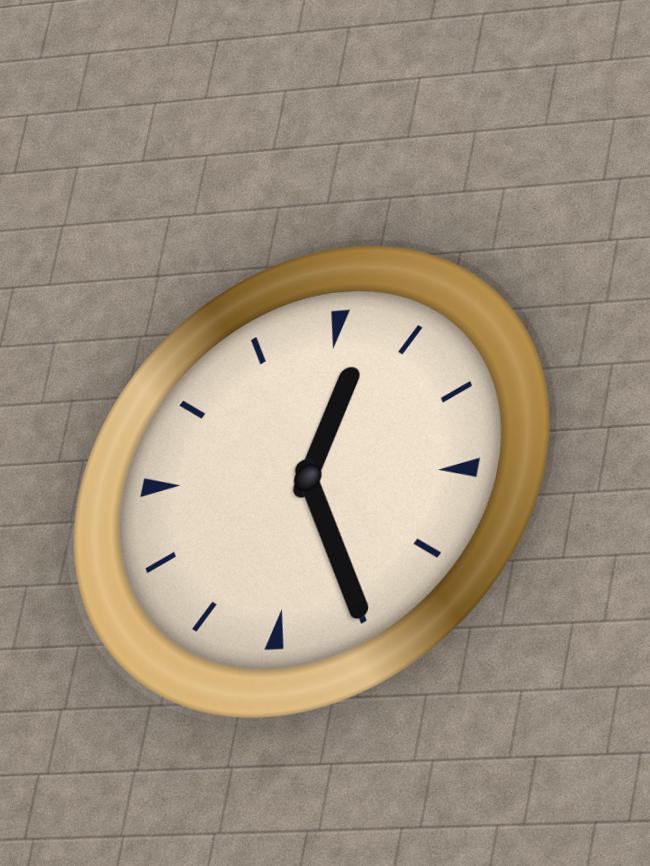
h=12 m=25
